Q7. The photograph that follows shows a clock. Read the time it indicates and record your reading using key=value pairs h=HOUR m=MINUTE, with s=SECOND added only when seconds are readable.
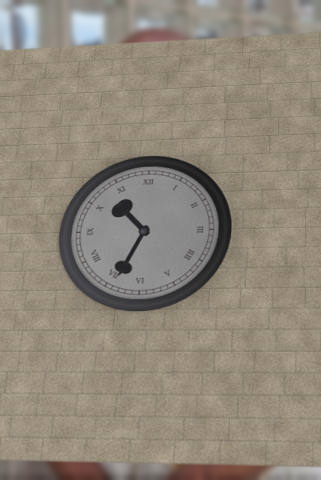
h=10 m=34
